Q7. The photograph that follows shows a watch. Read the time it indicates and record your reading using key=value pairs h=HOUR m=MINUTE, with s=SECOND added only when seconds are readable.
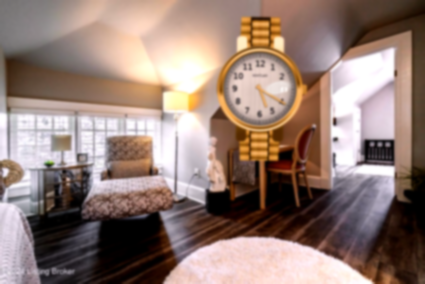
h=5 m=20
